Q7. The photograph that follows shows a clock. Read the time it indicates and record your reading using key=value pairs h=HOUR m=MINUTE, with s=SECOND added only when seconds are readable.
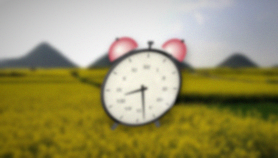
h=8 m=28
